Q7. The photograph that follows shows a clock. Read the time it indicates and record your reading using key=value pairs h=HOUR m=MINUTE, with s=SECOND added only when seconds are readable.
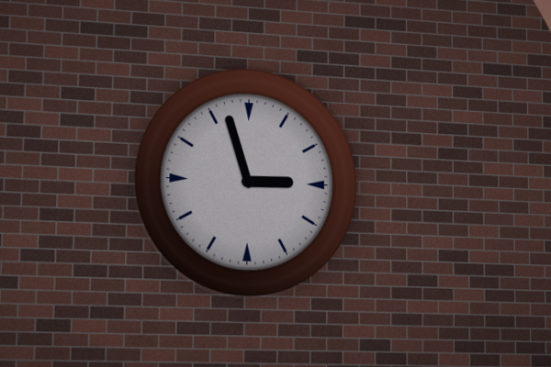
h=2 m=57
